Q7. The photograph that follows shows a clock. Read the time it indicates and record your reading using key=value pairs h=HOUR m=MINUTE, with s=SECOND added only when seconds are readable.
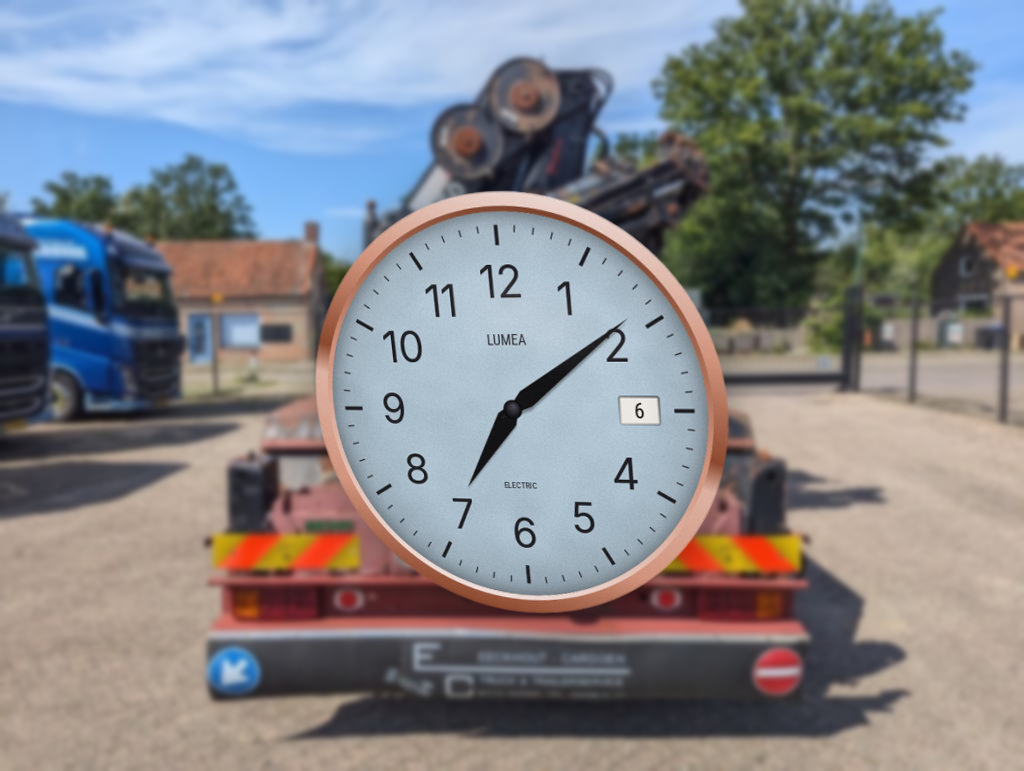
h=7 m=9
